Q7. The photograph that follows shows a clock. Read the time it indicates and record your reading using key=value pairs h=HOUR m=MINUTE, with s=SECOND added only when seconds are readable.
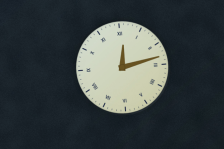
h=12 m=13
